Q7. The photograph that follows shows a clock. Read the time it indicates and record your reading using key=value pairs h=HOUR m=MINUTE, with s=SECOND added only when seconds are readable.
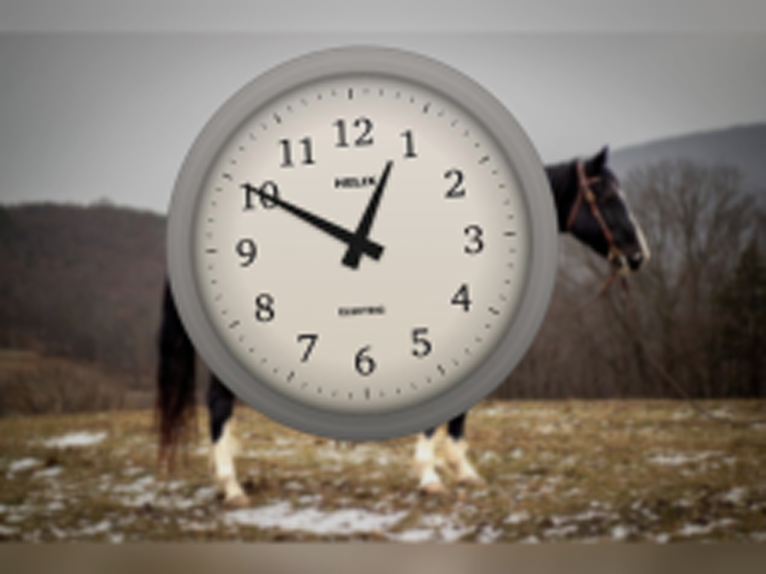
h=12 m=50
